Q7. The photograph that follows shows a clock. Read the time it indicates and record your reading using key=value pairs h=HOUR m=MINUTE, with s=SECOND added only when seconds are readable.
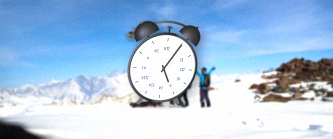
h=5 m=5
